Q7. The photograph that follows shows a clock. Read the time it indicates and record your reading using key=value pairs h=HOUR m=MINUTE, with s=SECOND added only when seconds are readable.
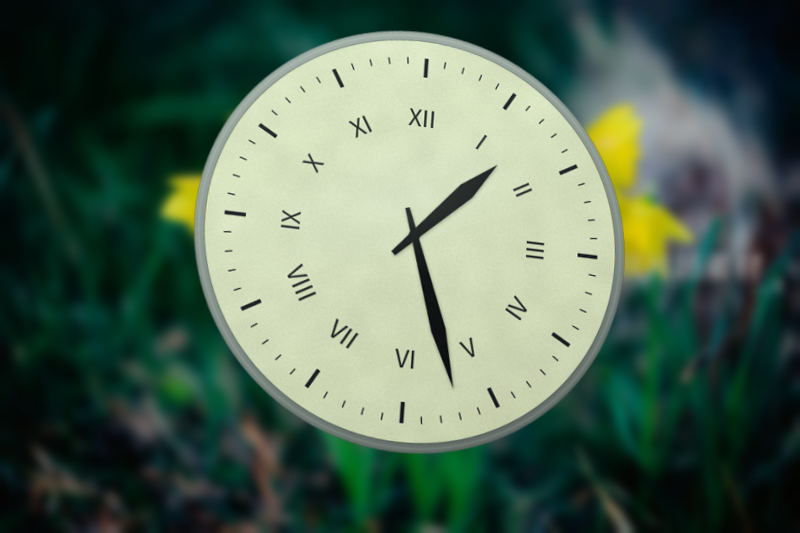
h=1 m=27
